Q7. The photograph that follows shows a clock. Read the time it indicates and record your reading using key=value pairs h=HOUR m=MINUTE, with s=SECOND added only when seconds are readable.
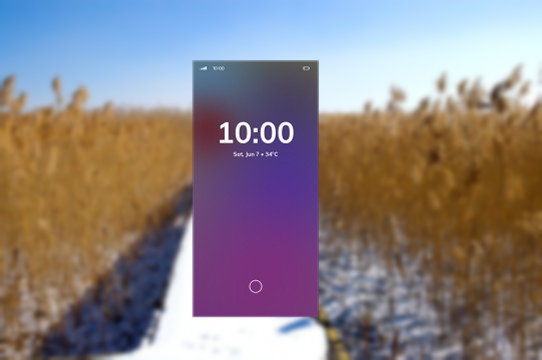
h=10 m=0
